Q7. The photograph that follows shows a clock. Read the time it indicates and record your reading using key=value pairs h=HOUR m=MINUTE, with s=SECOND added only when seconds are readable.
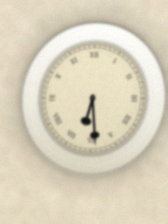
h=6 m=29
